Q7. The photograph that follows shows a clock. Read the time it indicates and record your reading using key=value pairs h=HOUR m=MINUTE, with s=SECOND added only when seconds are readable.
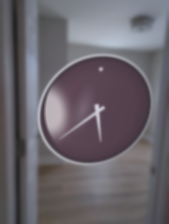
h=5 m=39
